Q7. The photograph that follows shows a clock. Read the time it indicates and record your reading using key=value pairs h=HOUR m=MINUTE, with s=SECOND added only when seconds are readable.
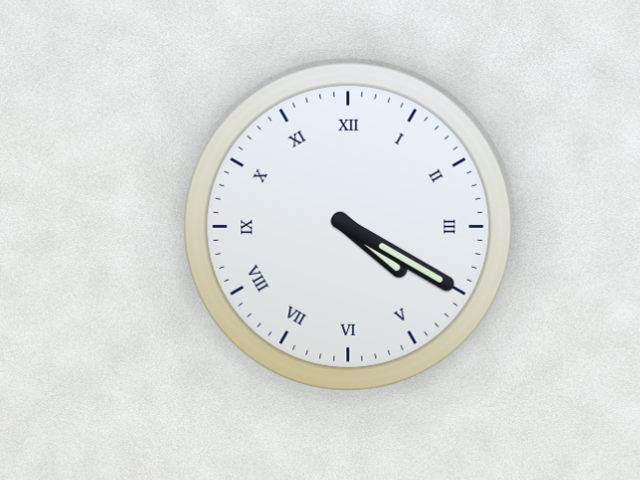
h=4 m=20
